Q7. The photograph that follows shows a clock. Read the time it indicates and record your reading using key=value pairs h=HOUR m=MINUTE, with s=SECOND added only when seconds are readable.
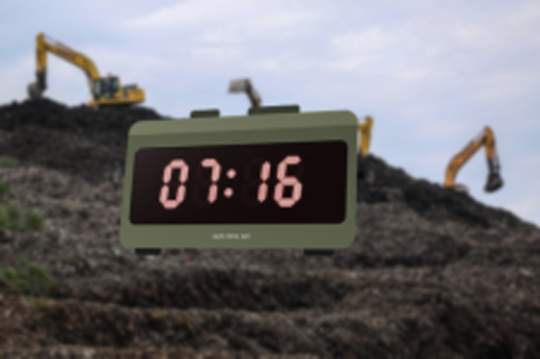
h=7 m=16
